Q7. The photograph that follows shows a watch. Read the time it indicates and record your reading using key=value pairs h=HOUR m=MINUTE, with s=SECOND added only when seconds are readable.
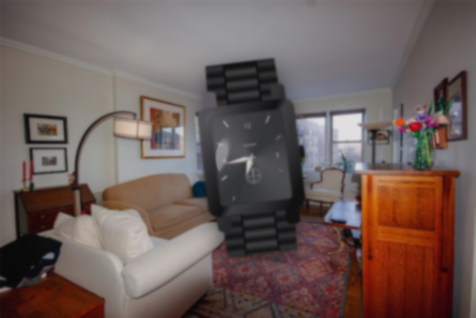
h=6 m=44
